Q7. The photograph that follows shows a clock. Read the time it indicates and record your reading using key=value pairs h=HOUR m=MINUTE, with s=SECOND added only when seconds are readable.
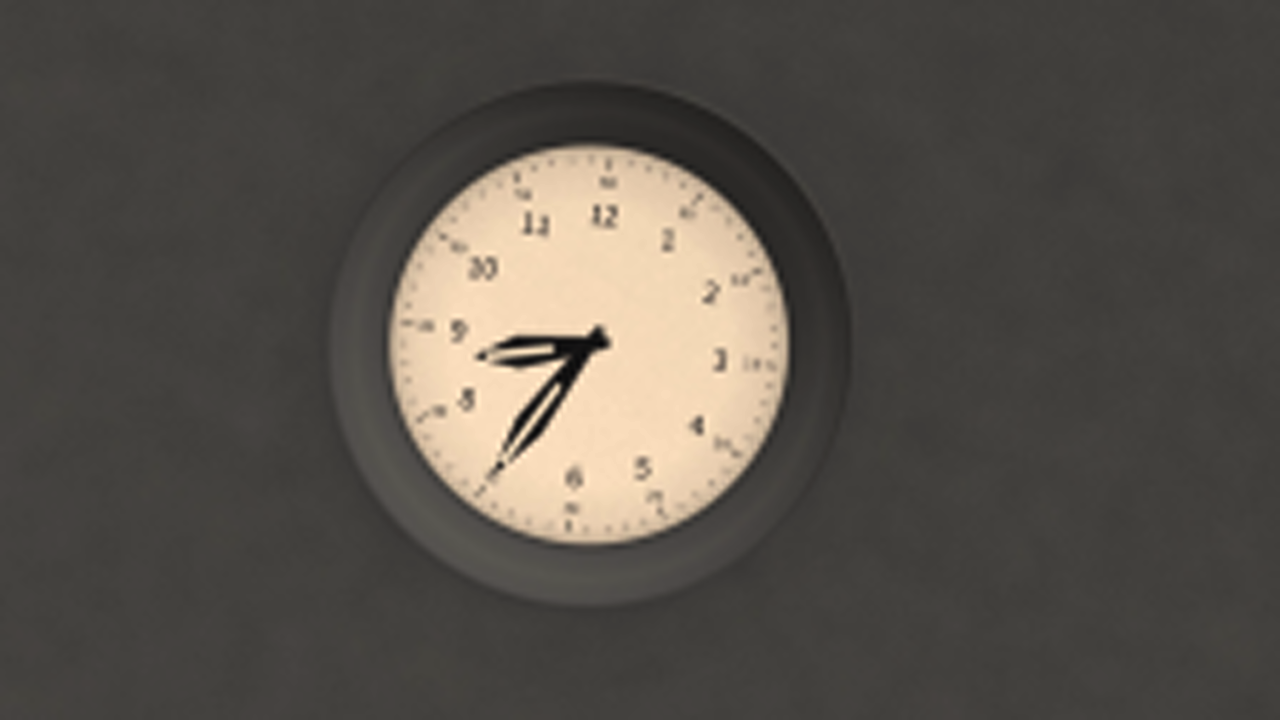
h=8 m=35
